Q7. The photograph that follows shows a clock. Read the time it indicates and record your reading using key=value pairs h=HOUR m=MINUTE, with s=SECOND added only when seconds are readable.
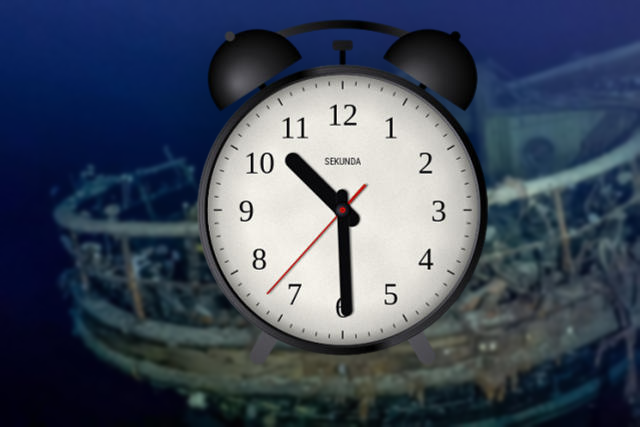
h=10 m=29 s=37
